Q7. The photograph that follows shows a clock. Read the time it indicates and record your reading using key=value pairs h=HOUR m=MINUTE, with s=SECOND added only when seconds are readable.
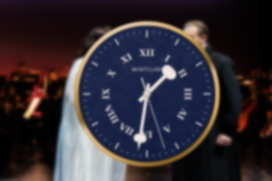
h=1 m=31 s=27
